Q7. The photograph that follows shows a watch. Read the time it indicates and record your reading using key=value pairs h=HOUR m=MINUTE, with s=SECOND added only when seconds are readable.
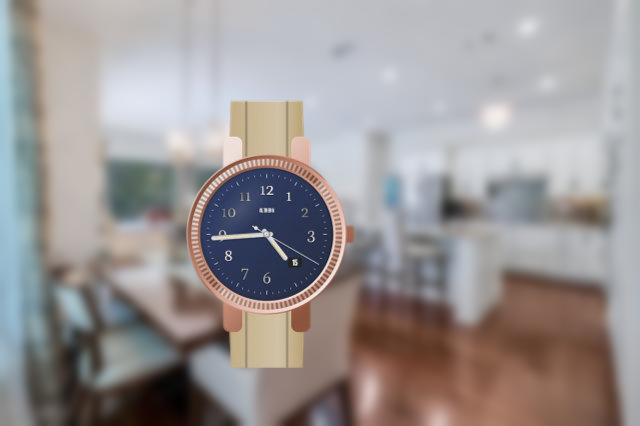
h=4 m=44 s=20
